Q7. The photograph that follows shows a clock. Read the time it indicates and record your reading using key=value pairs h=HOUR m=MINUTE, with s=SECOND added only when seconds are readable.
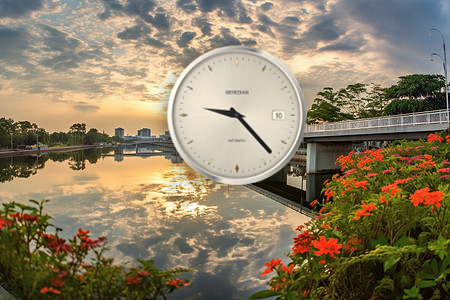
h=9 m=23
